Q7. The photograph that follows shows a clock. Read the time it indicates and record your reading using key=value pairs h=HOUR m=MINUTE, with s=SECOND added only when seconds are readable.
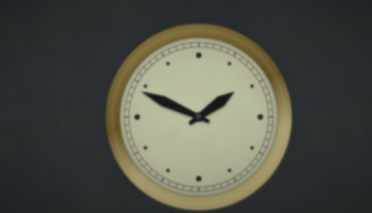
h=1 m=49
